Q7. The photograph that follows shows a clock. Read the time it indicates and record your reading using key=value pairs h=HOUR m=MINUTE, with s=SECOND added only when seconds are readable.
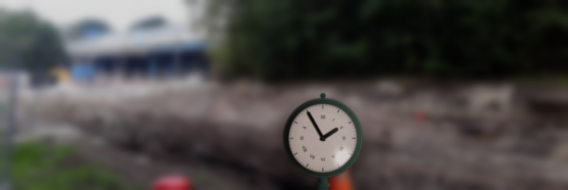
h=1 m=55
